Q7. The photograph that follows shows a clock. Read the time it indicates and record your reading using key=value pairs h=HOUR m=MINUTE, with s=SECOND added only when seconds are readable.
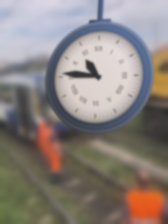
h=10 m=46
